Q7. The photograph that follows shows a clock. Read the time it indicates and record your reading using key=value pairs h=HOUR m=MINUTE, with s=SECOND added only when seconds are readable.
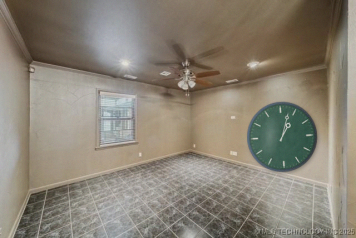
h=1 m=3
